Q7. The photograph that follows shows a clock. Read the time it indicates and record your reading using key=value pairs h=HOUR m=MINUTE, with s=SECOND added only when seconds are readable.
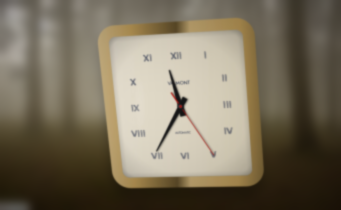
h=11 m=35 s=25
